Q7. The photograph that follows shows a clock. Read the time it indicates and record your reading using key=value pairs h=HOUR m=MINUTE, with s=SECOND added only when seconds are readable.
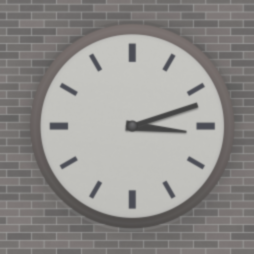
h=3 m=12
